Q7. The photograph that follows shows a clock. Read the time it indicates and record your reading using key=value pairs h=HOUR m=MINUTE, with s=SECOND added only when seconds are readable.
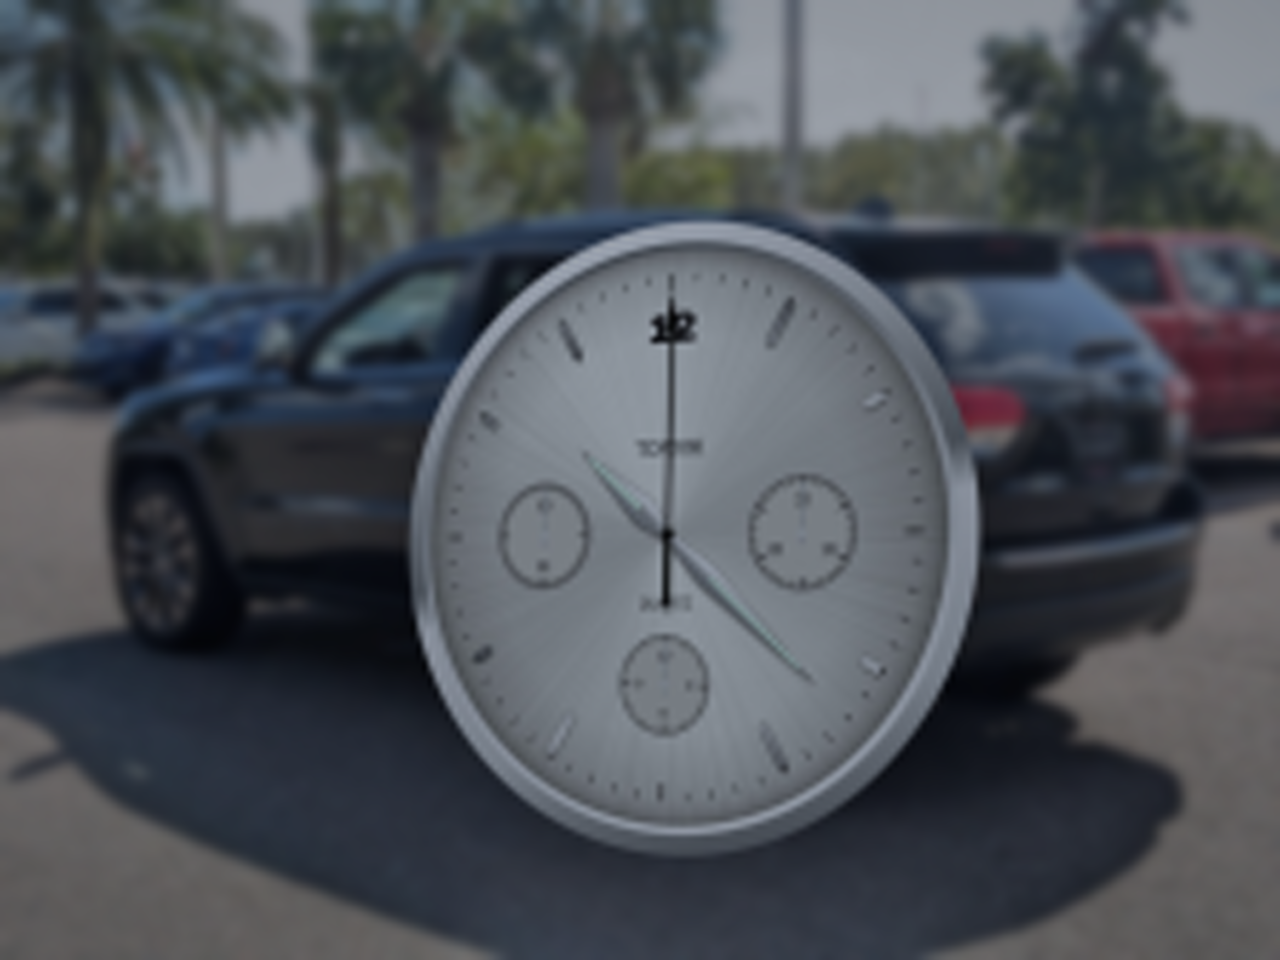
h=10 m=22
